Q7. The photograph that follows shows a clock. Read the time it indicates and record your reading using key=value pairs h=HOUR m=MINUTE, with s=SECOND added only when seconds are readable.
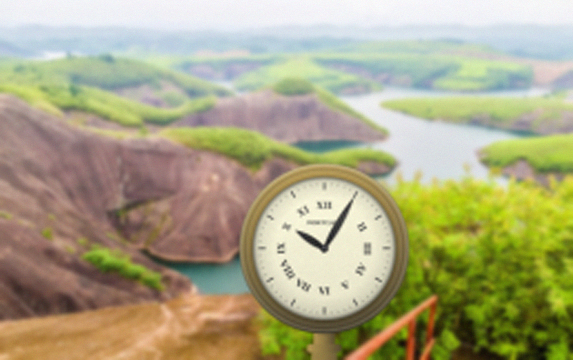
h=10 m=5
